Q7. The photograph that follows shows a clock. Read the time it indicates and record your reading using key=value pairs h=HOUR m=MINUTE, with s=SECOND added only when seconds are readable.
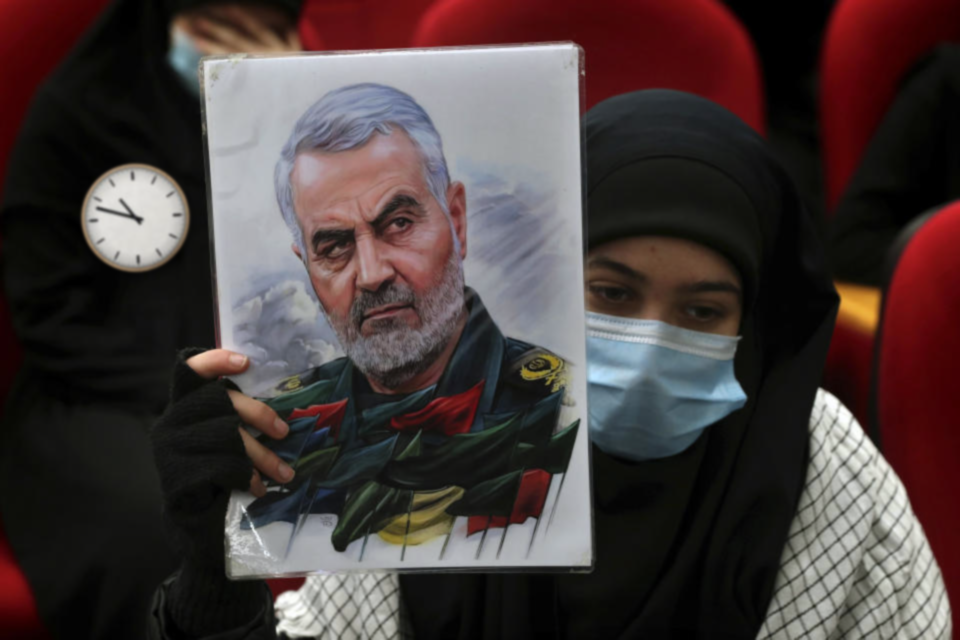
h=10 m=48
